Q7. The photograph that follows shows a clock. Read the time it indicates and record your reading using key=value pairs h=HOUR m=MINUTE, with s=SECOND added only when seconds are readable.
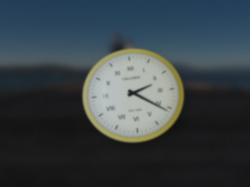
h=2 m=21
